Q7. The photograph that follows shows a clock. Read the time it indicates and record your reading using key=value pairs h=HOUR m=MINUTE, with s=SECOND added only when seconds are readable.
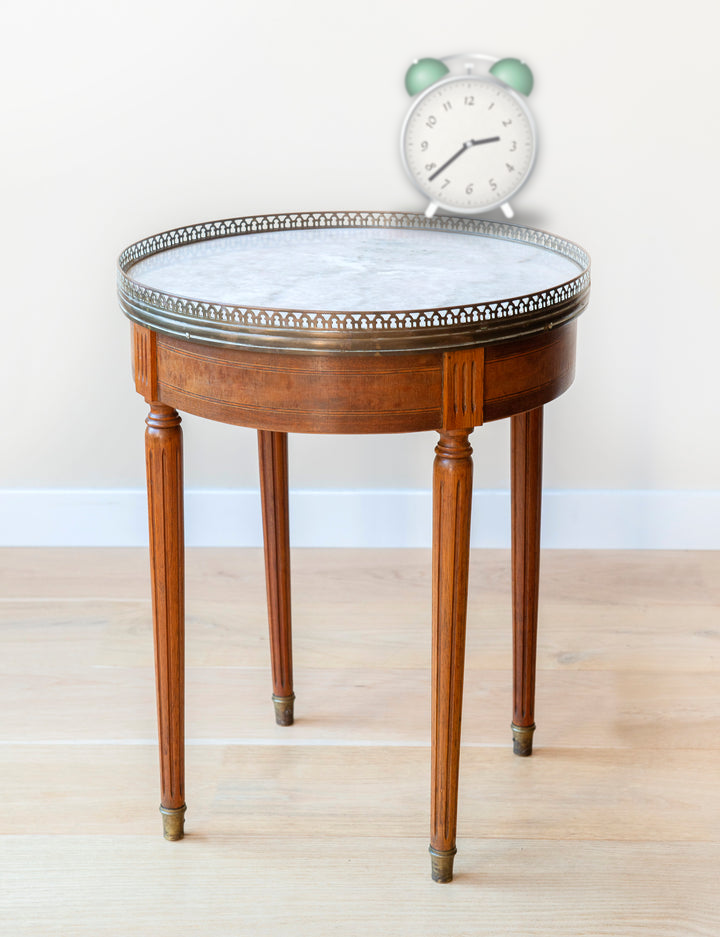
h=2 m=38
